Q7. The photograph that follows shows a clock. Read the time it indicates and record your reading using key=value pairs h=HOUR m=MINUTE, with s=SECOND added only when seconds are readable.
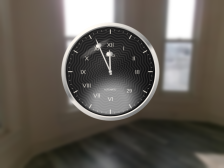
h=11 m=56
